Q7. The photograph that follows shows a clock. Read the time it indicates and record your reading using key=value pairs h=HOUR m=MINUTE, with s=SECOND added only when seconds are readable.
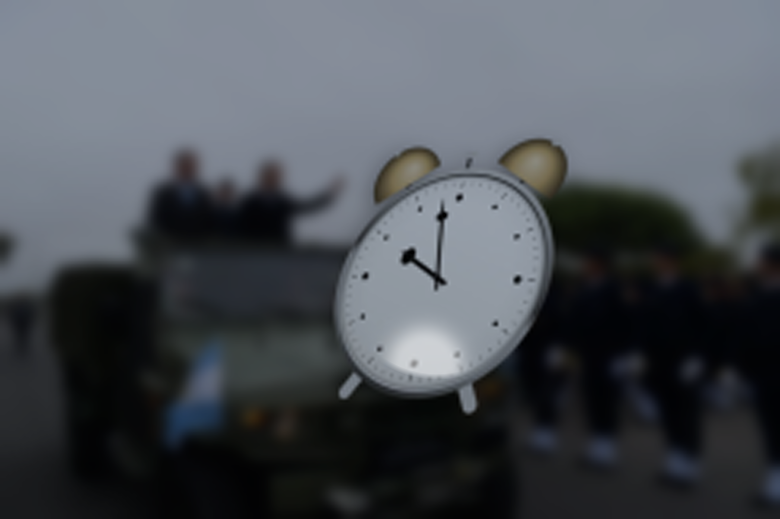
h=9 m=58
